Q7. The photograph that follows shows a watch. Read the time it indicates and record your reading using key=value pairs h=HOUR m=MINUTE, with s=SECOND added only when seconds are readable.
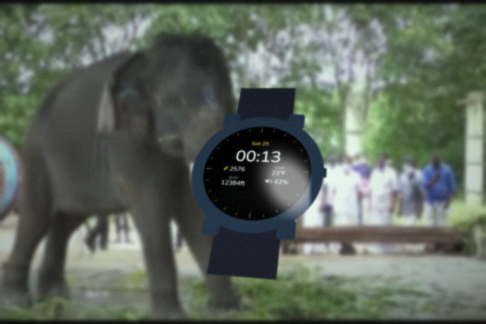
h=0 m=13
